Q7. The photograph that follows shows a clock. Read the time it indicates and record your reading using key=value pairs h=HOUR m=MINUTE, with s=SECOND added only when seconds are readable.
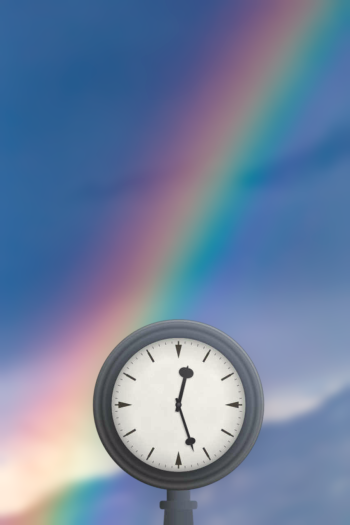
h=12 m=27
